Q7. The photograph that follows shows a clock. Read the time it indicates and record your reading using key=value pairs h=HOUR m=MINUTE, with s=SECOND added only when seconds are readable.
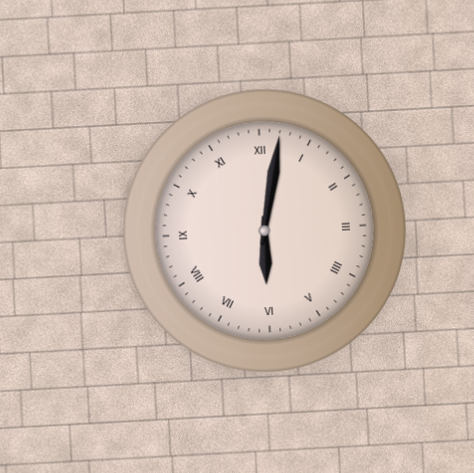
h=6 m=2
